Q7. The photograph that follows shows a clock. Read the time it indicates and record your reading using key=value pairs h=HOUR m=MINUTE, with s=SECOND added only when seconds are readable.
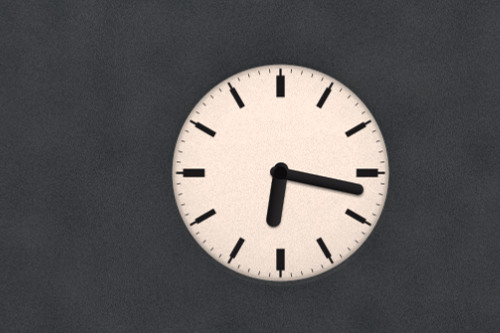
h=6 m=17
